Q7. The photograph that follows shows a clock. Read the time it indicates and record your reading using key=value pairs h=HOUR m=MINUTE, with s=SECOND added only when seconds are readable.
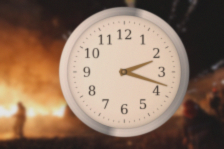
h=2 m=18
